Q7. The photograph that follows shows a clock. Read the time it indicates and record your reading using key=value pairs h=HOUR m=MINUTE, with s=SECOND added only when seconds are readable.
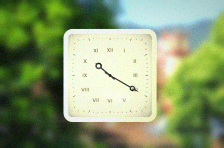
h=10 m=20
